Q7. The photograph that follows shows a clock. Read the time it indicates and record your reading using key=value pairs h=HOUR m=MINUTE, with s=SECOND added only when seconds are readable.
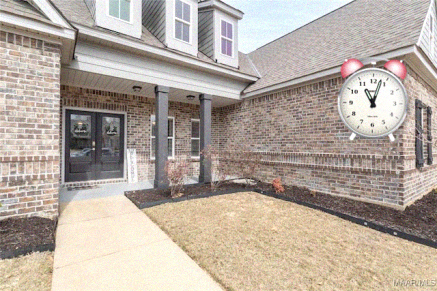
h=11 m=3
